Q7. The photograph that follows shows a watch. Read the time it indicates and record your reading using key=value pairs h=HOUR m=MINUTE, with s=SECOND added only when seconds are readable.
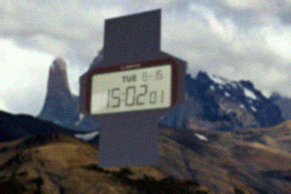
h=15 m=2 s=1
